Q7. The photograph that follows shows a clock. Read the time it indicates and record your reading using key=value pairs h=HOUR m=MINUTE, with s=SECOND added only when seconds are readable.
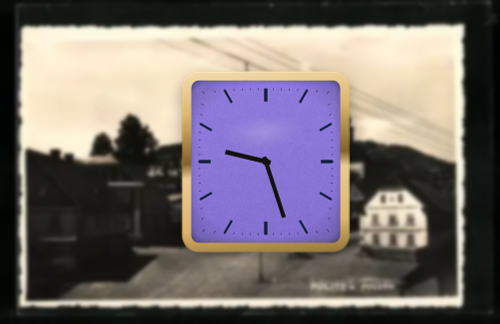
h=9 m=27
